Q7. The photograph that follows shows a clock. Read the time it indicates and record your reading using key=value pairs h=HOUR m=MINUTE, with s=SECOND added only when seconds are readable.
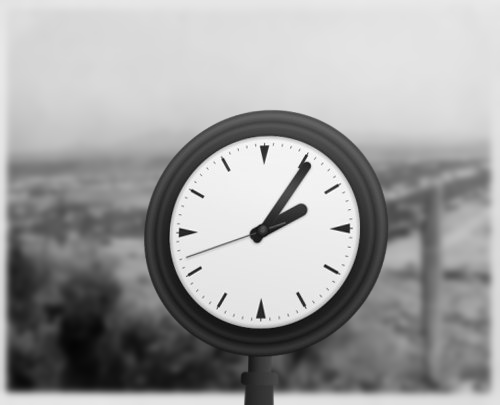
h=2 m=5 s=42
